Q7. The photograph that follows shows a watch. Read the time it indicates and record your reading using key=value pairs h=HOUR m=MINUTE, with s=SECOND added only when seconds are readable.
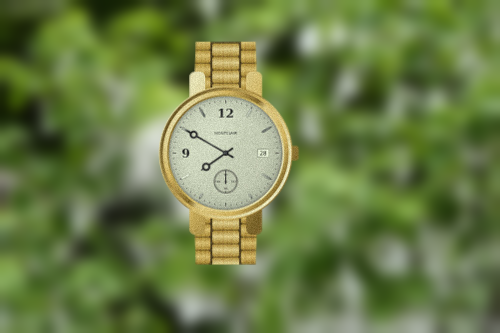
h=7 m=50
